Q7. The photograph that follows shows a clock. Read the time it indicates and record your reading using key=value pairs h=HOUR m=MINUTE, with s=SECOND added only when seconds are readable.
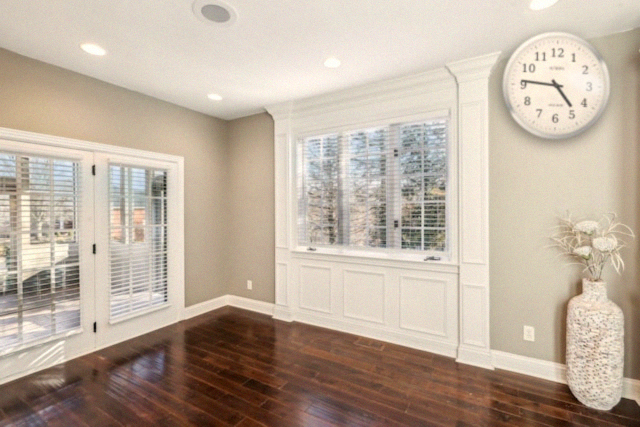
h=4 m=46
